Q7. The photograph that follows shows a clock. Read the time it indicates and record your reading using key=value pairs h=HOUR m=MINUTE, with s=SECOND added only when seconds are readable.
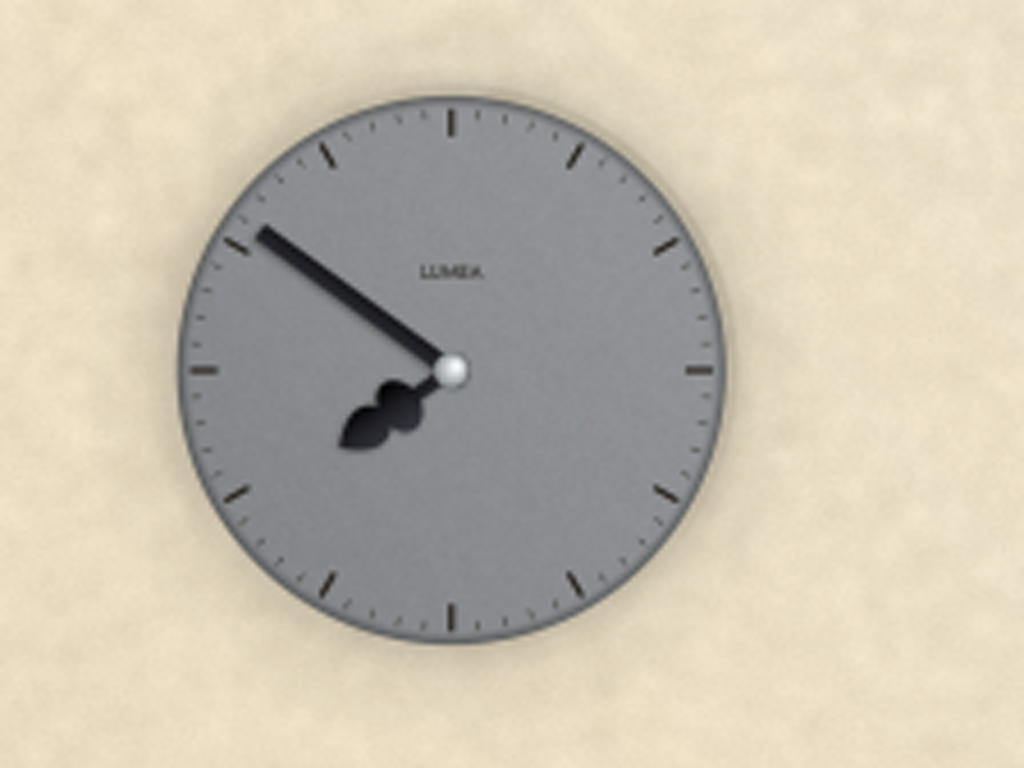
h=7 m=51
